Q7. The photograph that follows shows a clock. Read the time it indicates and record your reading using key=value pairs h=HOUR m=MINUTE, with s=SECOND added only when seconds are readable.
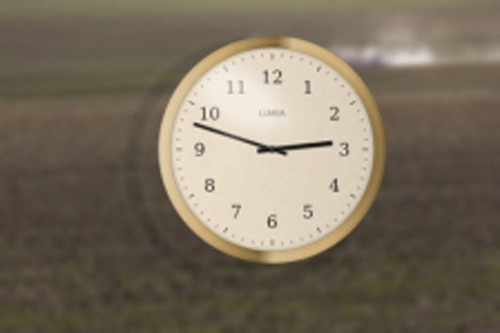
h=2 m=48
